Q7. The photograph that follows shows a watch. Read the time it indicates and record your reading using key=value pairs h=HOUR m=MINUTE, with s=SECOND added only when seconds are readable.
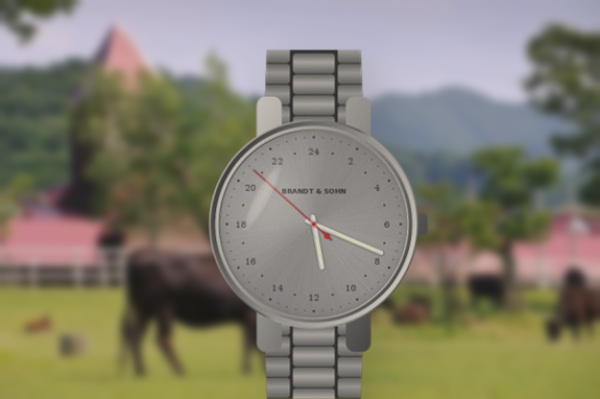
h=11 m=18 s=52
